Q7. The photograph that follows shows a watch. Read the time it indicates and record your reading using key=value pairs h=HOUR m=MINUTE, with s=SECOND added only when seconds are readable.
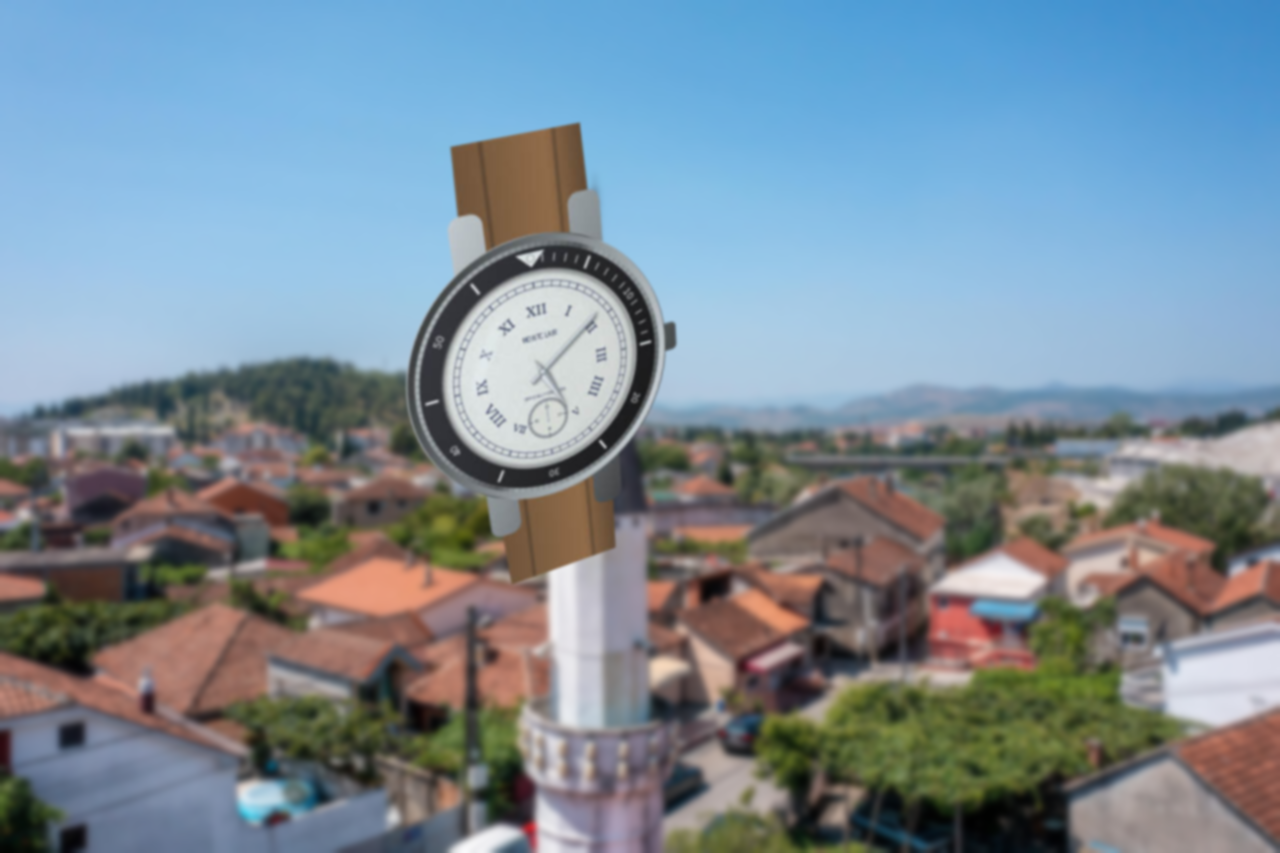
h=5 m=9
